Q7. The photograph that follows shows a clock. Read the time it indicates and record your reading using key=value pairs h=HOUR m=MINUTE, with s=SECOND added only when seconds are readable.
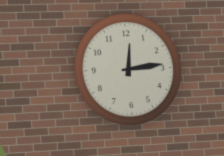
h=12 m=14
